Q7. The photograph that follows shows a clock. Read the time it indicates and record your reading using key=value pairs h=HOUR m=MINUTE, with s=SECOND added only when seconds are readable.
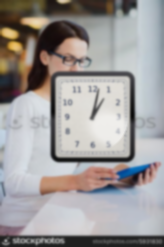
h=1 m=2
